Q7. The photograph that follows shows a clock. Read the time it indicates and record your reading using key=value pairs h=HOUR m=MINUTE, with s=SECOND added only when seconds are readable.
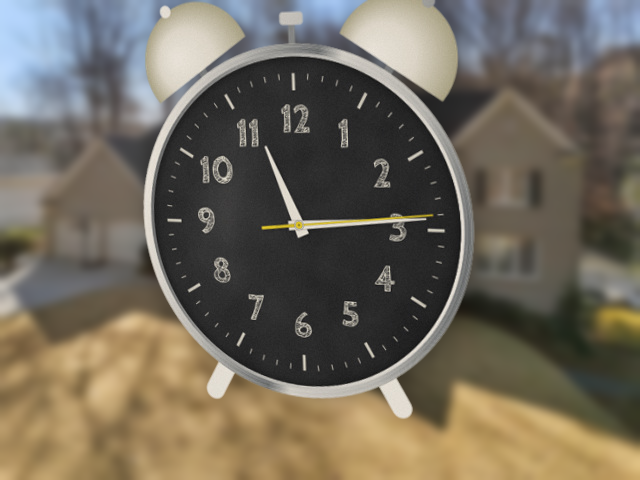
h=11 m=14 s=14
